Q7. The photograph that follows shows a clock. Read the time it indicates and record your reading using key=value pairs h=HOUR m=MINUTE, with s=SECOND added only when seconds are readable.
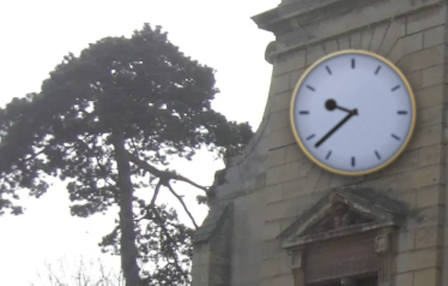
h=9 m=38
